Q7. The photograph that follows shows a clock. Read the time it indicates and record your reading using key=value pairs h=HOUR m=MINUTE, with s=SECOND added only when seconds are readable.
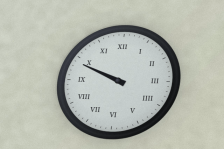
h=9 m=49
